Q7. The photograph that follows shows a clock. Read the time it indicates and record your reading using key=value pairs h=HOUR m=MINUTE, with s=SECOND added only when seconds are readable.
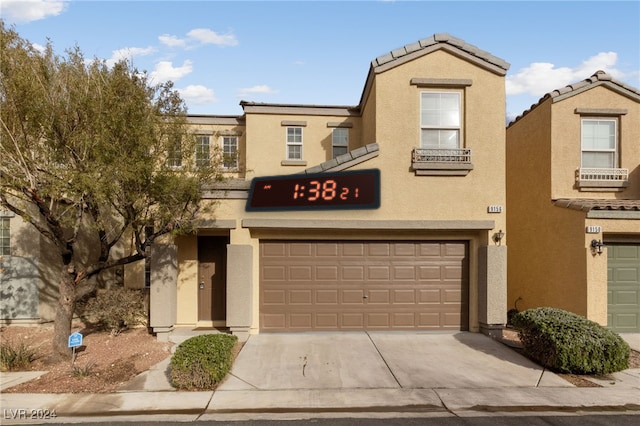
h=1 m=38 s=21
